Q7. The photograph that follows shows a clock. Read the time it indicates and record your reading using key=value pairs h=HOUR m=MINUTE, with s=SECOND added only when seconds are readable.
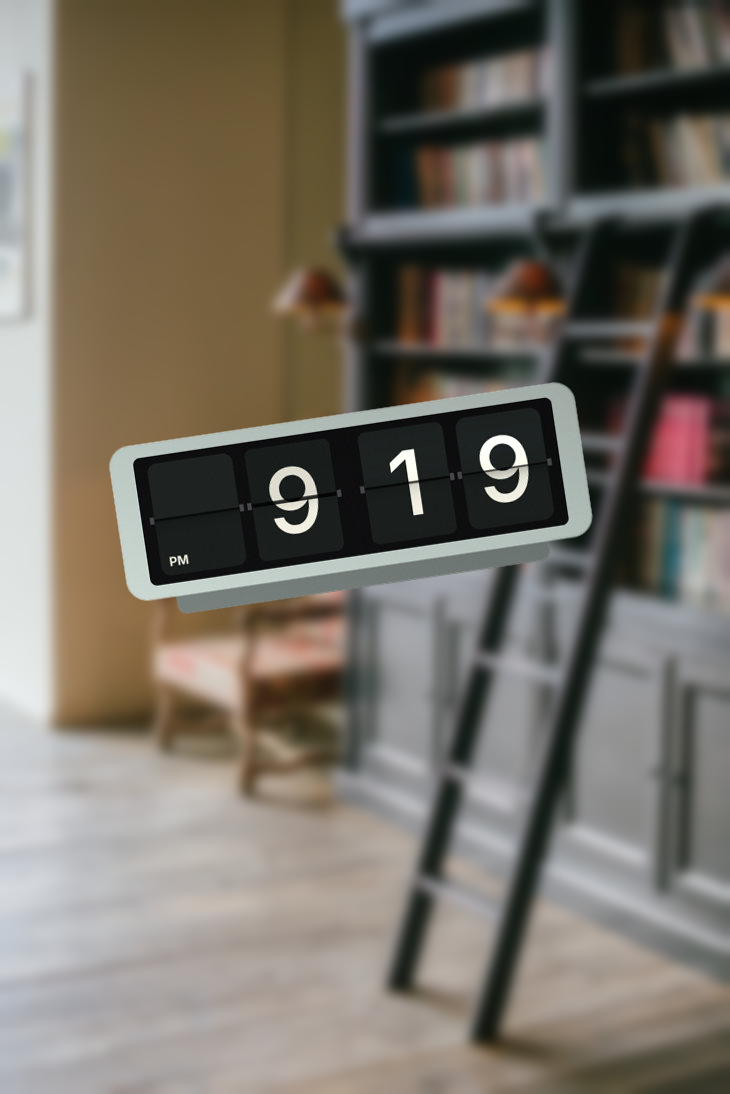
h=9 m=19
